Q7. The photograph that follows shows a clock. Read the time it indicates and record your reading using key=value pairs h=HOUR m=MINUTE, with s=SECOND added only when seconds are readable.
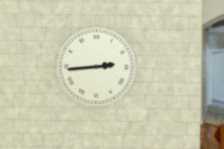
h=2 m=44
